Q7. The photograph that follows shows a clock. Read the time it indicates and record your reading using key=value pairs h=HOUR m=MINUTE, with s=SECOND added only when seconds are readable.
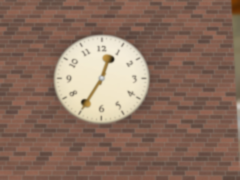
h=12 m=35
